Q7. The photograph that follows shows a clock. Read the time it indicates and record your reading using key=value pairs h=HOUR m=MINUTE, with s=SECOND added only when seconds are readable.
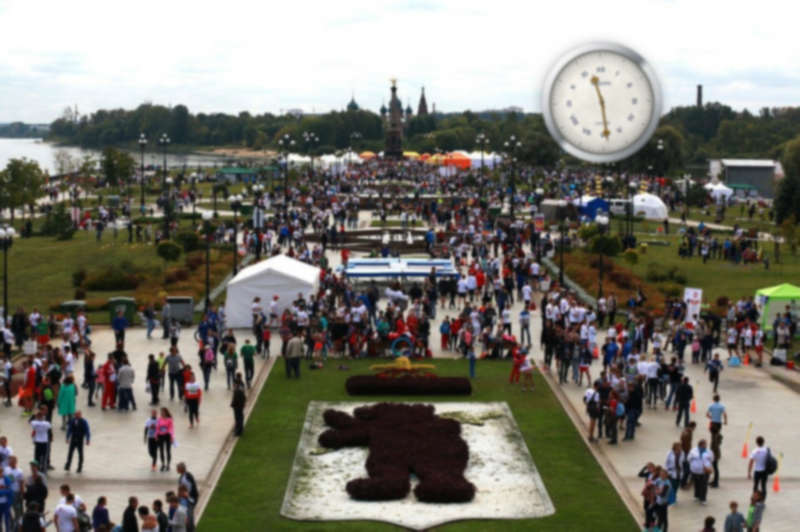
h=11 m=29
